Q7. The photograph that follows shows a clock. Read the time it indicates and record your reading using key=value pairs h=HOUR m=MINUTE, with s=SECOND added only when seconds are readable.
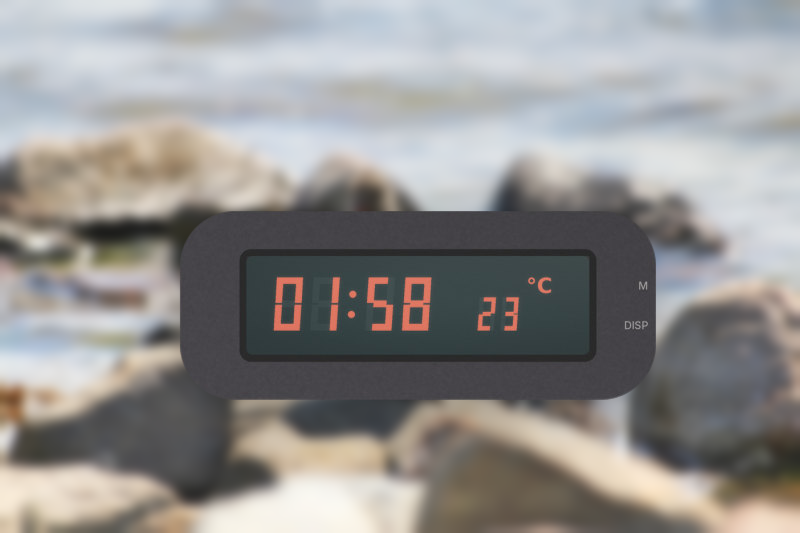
h=1 m=58
